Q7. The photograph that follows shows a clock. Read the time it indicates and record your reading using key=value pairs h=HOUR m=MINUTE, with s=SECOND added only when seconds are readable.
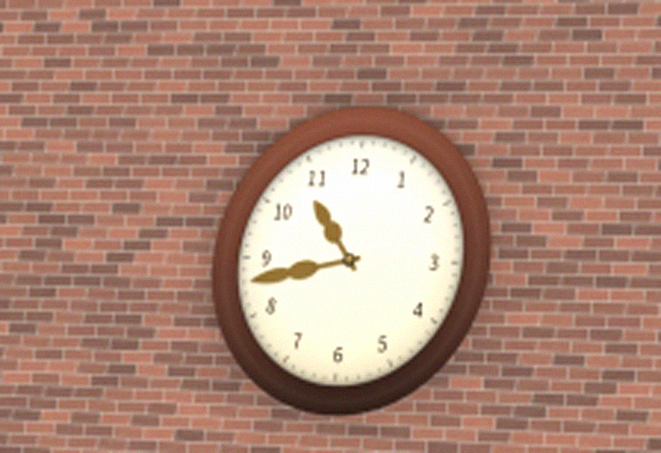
h=10 m=43
